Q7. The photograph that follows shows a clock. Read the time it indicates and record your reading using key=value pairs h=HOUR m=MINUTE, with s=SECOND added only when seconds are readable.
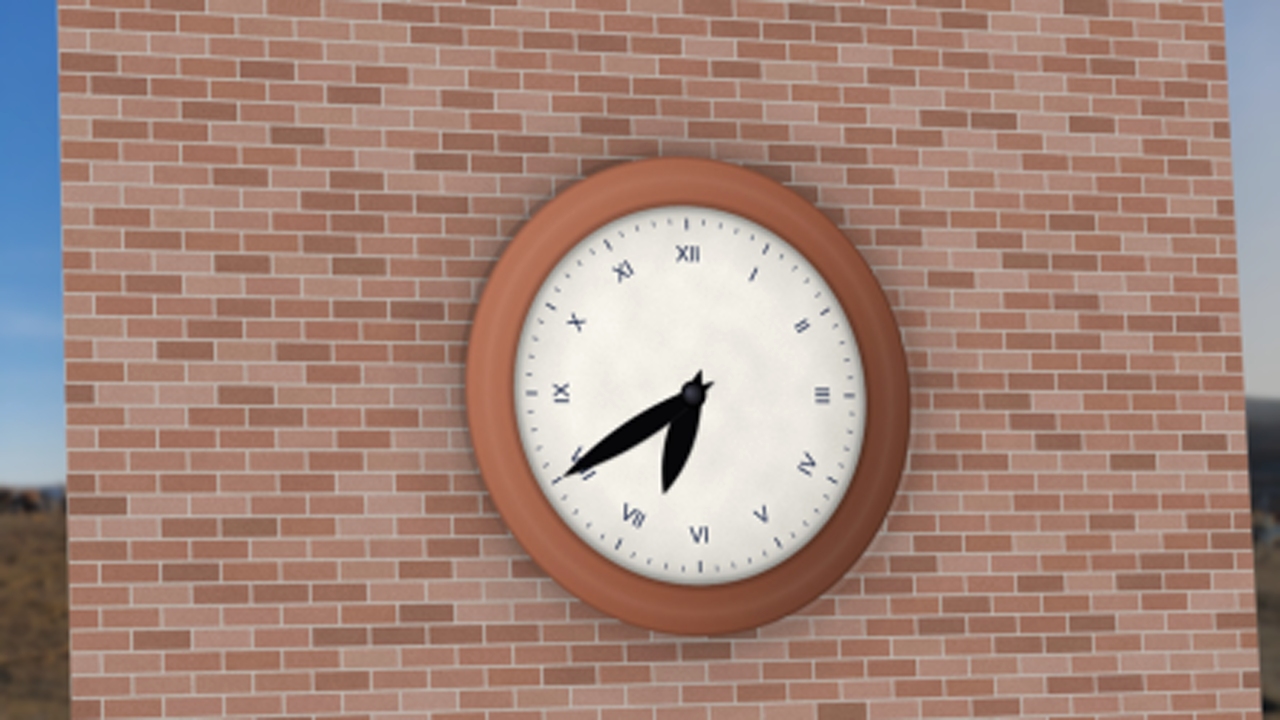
h=6 m=40
